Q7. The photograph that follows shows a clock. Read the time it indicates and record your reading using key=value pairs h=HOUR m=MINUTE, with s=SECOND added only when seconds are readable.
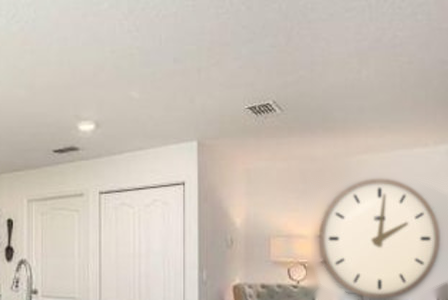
h=2 m=1
